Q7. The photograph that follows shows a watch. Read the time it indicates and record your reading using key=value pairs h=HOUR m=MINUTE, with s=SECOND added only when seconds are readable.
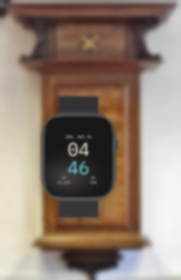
h=4 m=46
